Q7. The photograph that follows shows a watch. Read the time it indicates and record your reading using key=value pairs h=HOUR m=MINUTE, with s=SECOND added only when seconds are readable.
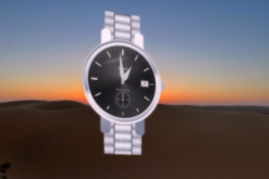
h=12 m=59
